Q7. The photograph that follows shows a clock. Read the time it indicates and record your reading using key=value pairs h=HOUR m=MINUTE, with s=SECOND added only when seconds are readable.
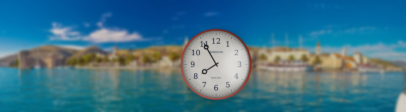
h=7 m=55
